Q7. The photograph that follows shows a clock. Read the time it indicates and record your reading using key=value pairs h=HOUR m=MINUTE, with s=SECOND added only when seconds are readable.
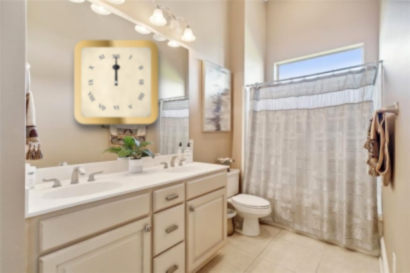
h=12 m=0
